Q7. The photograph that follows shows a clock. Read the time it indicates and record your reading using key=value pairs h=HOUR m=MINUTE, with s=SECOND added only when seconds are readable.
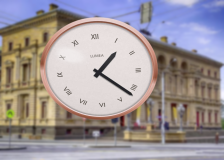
h=1 m=22
